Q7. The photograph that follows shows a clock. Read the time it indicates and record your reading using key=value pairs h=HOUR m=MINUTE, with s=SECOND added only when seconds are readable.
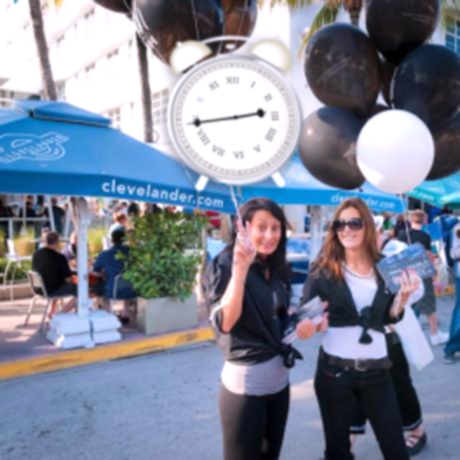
h=2 m=44
